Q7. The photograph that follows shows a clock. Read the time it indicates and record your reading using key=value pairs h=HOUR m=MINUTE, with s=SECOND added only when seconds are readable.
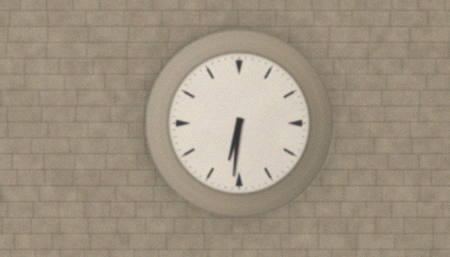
h=6 m=31
